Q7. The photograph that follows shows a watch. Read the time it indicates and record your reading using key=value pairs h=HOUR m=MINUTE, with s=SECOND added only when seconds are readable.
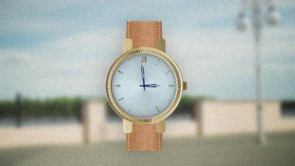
h=2 m=59
